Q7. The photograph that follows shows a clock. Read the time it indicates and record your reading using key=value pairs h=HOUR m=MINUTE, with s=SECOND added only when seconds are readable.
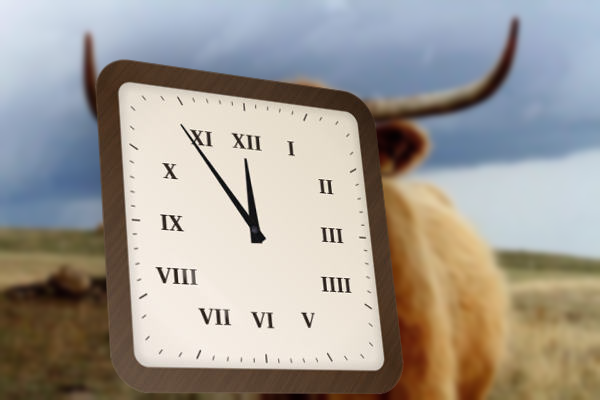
h=11 m=54
